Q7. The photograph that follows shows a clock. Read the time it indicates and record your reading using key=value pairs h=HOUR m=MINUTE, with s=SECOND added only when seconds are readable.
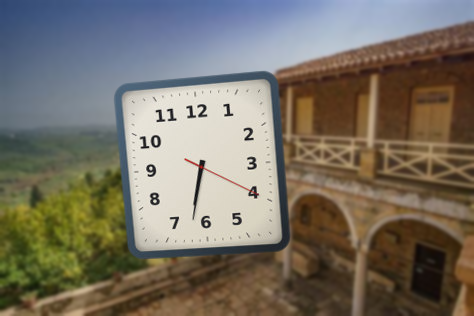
h=6 m=32 s=20
